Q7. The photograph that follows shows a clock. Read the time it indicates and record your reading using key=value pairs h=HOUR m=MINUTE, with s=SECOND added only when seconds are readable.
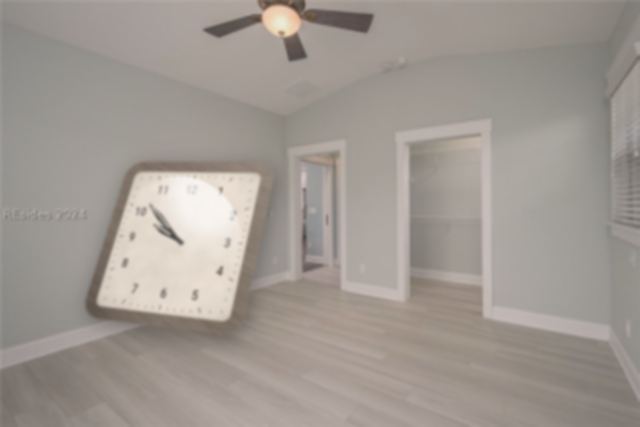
h=9 m=52
